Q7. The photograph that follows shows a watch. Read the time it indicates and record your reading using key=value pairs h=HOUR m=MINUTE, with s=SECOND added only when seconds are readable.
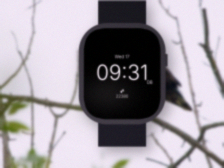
h=9 m=31
